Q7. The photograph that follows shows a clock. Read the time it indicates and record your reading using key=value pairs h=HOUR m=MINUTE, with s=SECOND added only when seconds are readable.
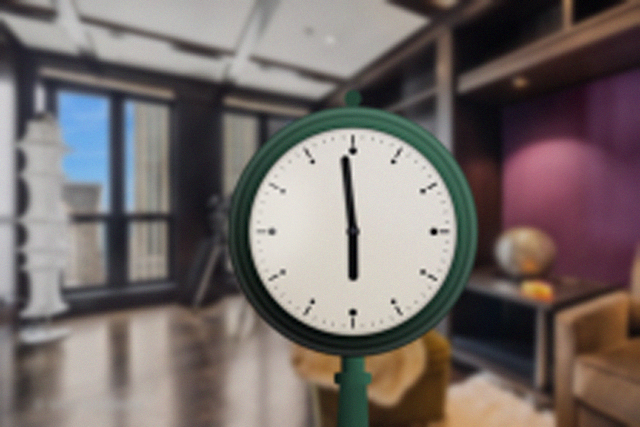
h=5 m=59
